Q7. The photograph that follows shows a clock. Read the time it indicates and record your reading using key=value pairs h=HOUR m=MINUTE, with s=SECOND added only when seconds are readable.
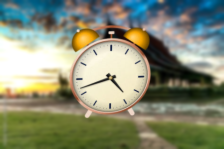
h=4 m=42
